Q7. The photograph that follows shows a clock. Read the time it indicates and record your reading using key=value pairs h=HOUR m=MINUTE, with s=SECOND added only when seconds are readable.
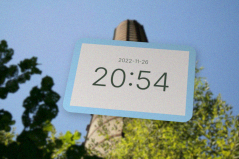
h=20 m=54
